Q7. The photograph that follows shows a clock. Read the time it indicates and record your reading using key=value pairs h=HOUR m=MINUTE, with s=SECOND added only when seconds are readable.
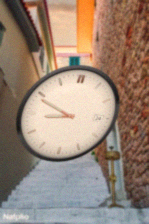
h=8 m=49
